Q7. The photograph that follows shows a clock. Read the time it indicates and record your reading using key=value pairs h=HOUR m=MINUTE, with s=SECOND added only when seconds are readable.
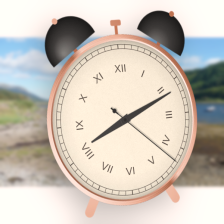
h=8 m=11 s=22
